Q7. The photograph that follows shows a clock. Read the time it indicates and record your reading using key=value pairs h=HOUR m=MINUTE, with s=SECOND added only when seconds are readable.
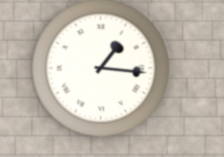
h=1 m=16
